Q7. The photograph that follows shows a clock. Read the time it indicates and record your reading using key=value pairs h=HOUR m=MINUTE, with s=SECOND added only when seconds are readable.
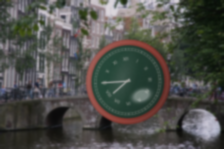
h=7 m=45
